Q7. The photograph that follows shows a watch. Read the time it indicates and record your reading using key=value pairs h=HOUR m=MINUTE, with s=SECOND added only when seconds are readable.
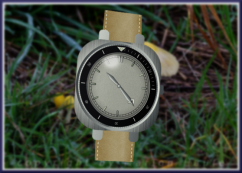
h=10 m=23
